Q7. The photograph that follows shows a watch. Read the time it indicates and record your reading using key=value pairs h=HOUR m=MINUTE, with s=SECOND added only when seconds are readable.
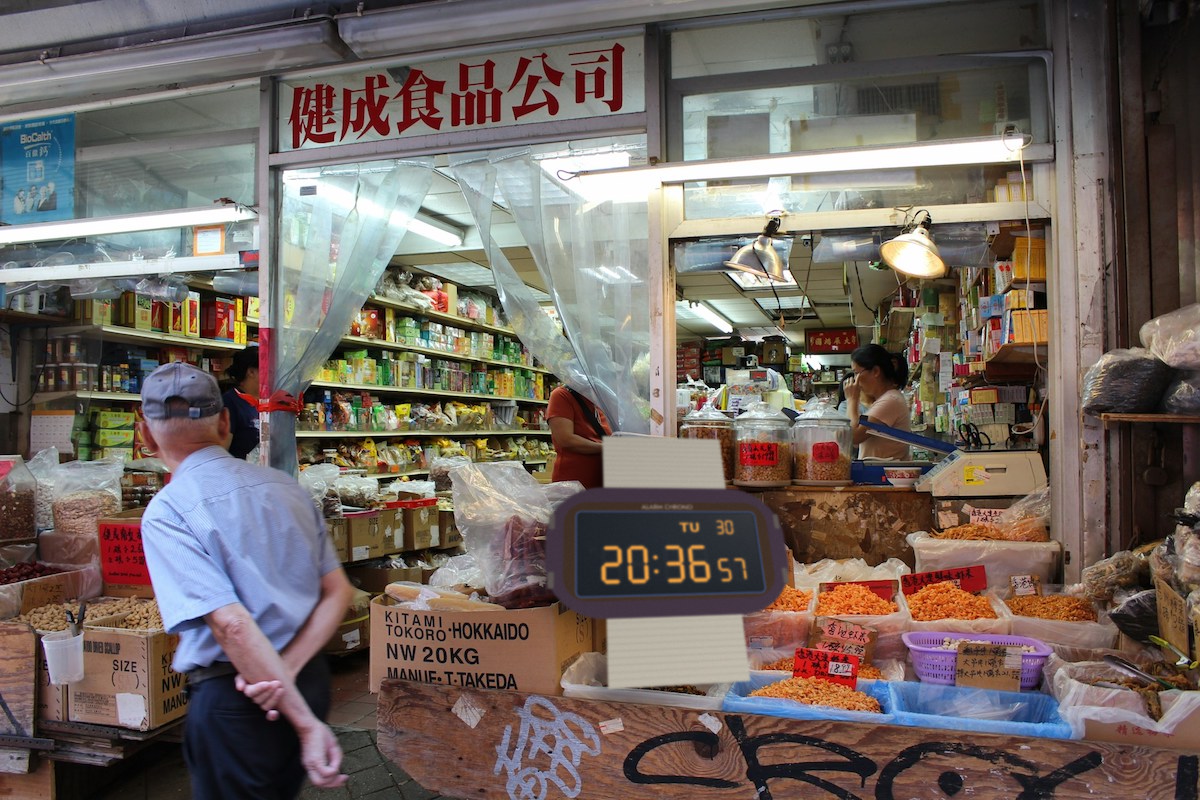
h=20 m=36 s=57
